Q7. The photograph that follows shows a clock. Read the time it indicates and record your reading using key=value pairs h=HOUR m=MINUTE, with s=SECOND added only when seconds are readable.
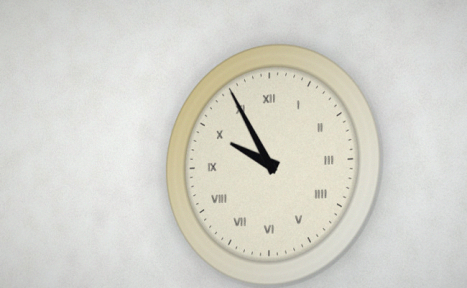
h=9 m=55
